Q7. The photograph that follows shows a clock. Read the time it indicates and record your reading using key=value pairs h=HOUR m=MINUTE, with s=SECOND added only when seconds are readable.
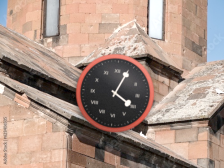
h=4 m=4
